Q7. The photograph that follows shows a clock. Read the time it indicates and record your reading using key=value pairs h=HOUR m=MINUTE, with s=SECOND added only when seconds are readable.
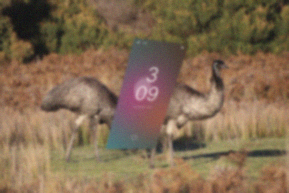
h=3 m=9
